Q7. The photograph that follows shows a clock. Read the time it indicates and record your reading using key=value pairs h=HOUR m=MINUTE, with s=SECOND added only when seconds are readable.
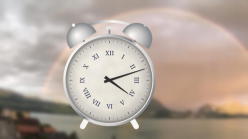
h=4 m=12
